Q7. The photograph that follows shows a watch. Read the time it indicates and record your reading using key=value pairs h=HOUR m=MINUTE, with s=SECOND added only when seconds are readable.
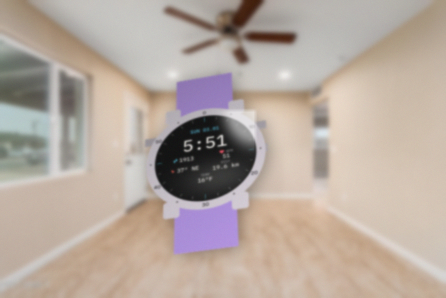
h=5 m=51
